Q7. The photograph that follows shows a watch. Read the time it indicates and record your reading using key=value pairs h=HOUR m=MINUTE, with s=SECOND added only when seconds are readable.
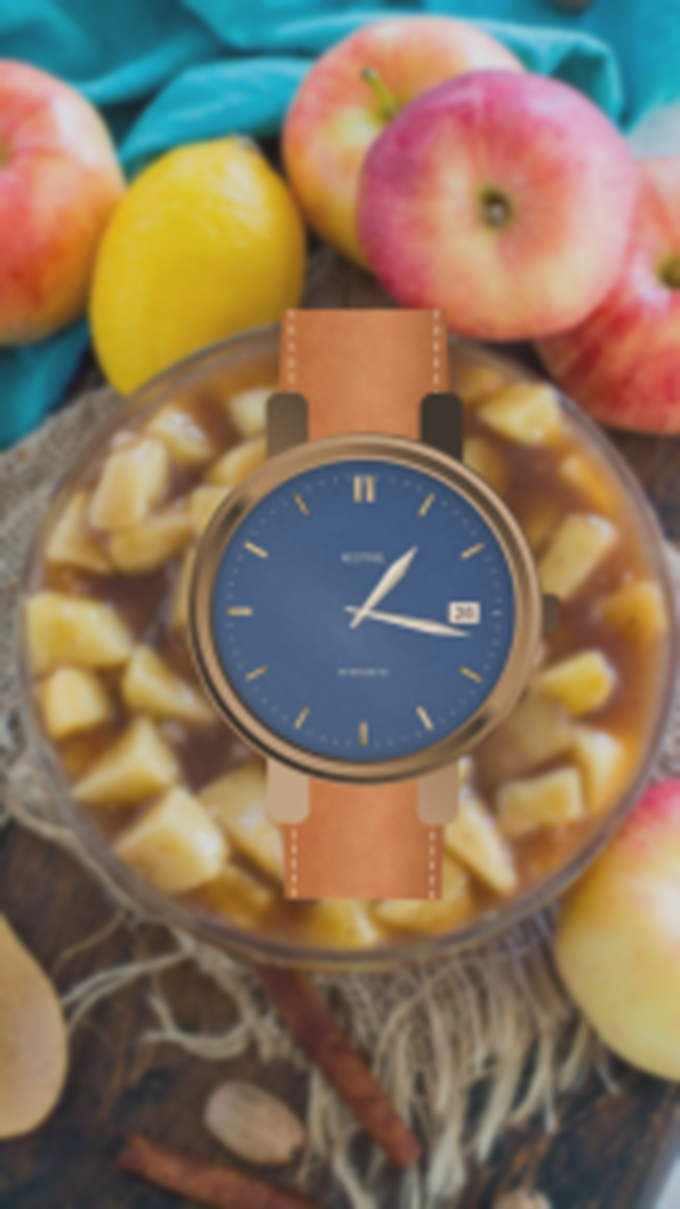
h=1 m=17
